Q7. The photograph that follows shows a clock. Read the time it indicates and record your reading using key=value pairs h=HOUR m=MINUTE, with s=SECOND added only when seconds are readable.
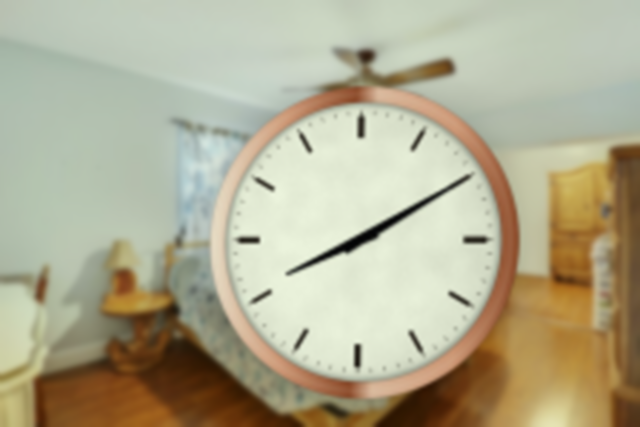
h=8 m=10
